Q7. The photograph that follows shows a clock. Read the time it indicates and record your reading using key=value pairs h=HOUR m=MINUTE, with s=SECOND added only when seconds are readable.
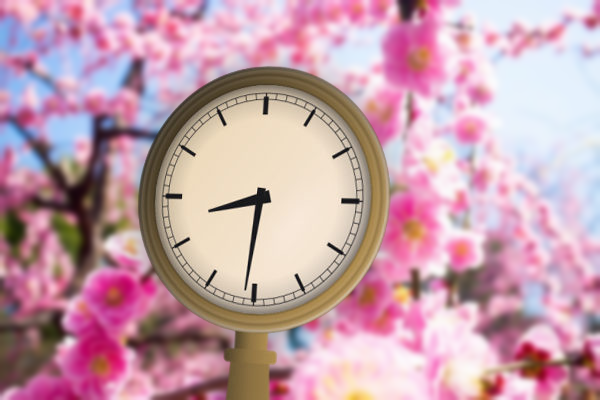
h=8 m=31
